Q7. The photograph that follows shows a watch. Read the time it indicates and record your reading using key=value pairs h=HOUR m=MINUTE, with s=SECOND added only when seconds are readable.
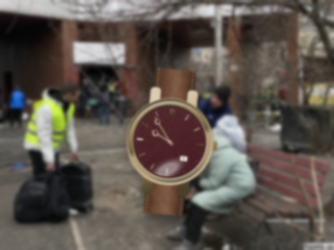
h=9 m=54
